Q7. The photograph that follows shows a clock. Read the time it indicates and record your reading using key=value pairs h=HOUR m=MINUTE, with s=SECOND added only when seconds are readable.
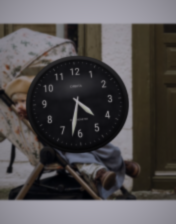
h=4 m=32
